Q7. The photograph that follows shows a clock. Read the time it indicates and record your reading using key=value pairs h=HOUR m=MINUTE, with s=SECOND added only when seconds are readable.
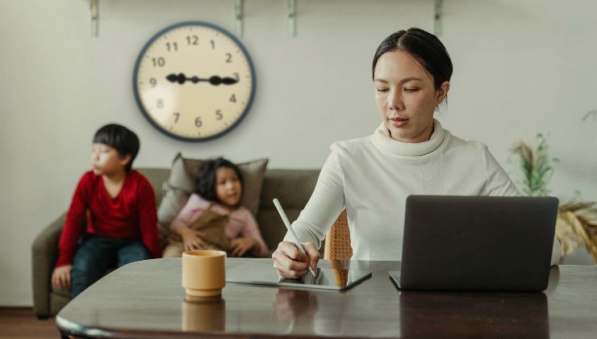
h=9 m=16
